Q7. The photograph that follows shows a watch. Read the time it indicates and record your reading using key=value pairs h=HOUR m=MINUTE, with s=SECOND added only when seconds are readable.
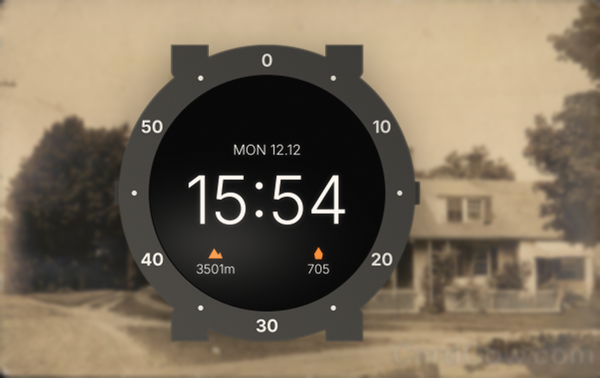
h=15 m=54
